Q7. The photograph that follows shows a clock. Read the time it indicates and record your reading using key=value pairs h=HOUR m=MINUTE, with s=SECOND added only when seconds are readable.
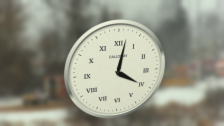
h=4 m=2
